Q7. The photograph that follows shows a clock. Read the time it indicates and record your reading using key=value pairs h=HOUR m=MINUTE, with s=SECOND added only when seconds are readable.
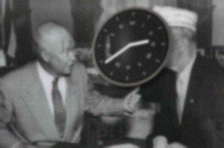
h=2 m=39
